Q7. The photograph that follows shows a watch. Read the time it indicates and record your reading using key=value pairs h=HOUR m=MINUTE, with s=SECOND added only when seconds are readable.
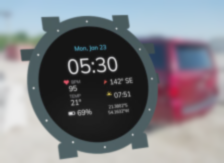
h=5 m=30
